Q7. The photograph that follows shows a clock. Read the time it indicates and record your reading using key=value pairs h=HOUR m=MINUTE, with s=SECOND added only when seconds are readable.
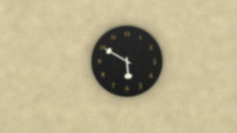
h=5 m=50
